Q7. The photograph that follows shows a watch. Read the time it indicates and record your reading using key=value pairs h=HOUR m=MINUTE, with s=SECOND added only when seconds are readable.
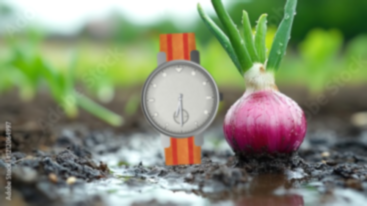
h=6 m=30
